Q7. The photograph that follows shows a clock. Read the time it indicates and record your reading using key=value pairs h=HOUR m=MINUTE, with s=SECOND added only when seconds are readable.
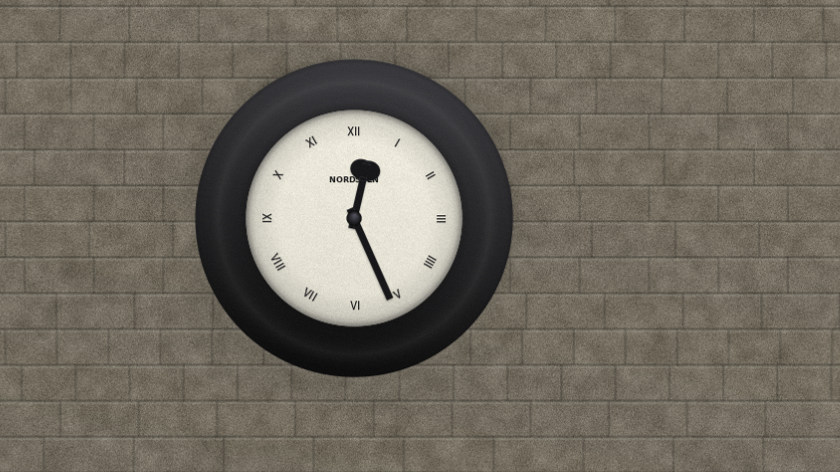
h=12 m=26
